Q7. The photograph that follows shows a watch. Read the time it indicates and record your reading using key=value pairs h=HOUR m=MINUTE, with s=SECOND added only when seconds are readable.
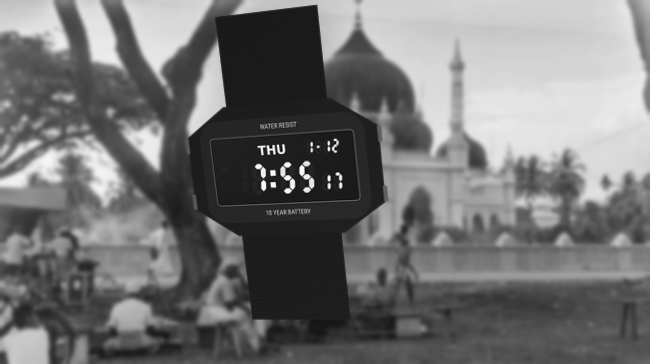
h=7 m=55 s=17
